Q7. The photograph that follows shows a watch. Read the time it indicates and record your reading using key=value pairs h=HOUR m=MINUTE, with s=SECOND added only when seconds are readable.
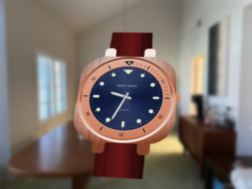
h=9 m=34
